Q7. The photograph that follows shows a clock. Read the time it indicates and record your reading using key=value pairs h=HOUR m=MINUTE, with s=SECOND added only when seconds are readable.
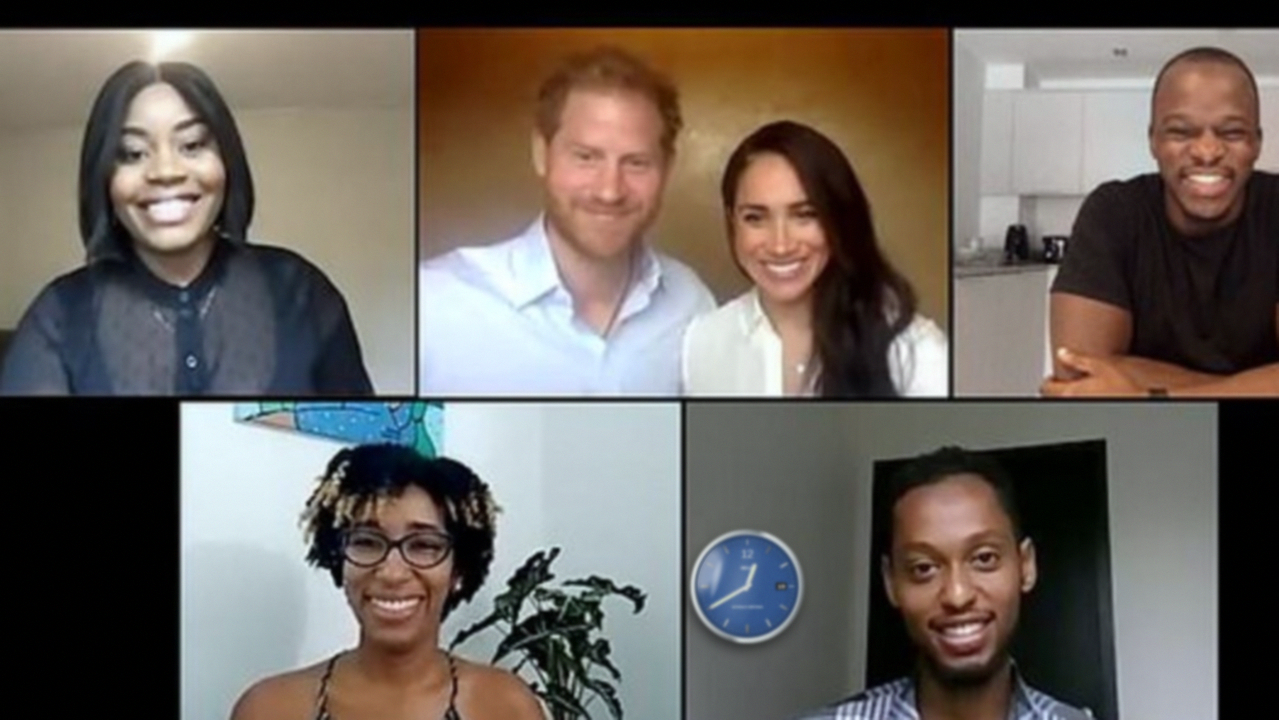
h=12 m=40
